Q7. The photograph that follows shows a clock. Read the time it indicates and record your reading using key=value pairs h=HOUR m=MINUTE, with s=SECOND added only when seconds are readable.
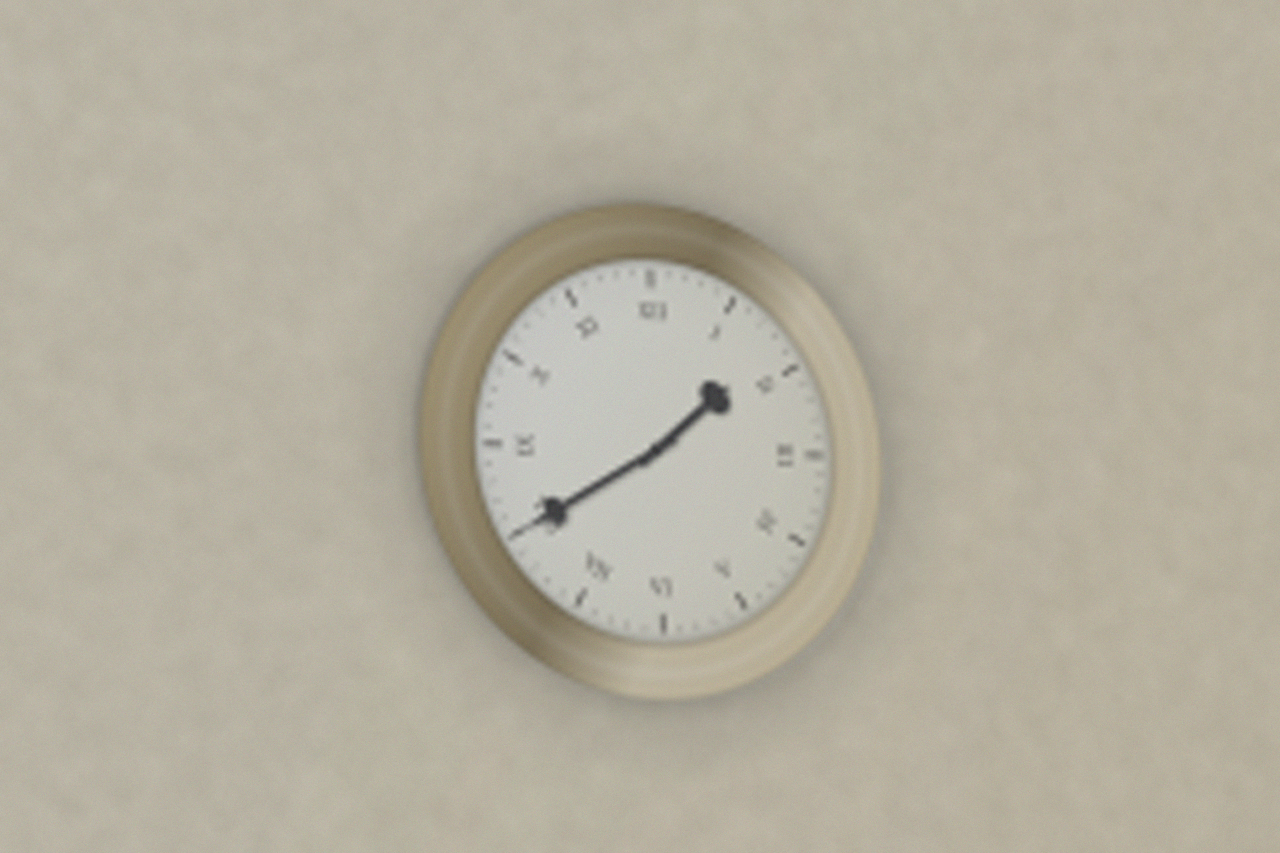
h=1 m=40
